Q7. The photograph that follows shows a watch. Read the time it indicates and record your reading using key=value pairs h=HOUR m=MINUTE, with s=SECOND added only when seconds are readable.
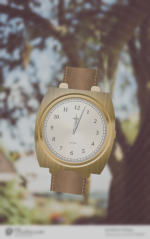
h=12 m=3
